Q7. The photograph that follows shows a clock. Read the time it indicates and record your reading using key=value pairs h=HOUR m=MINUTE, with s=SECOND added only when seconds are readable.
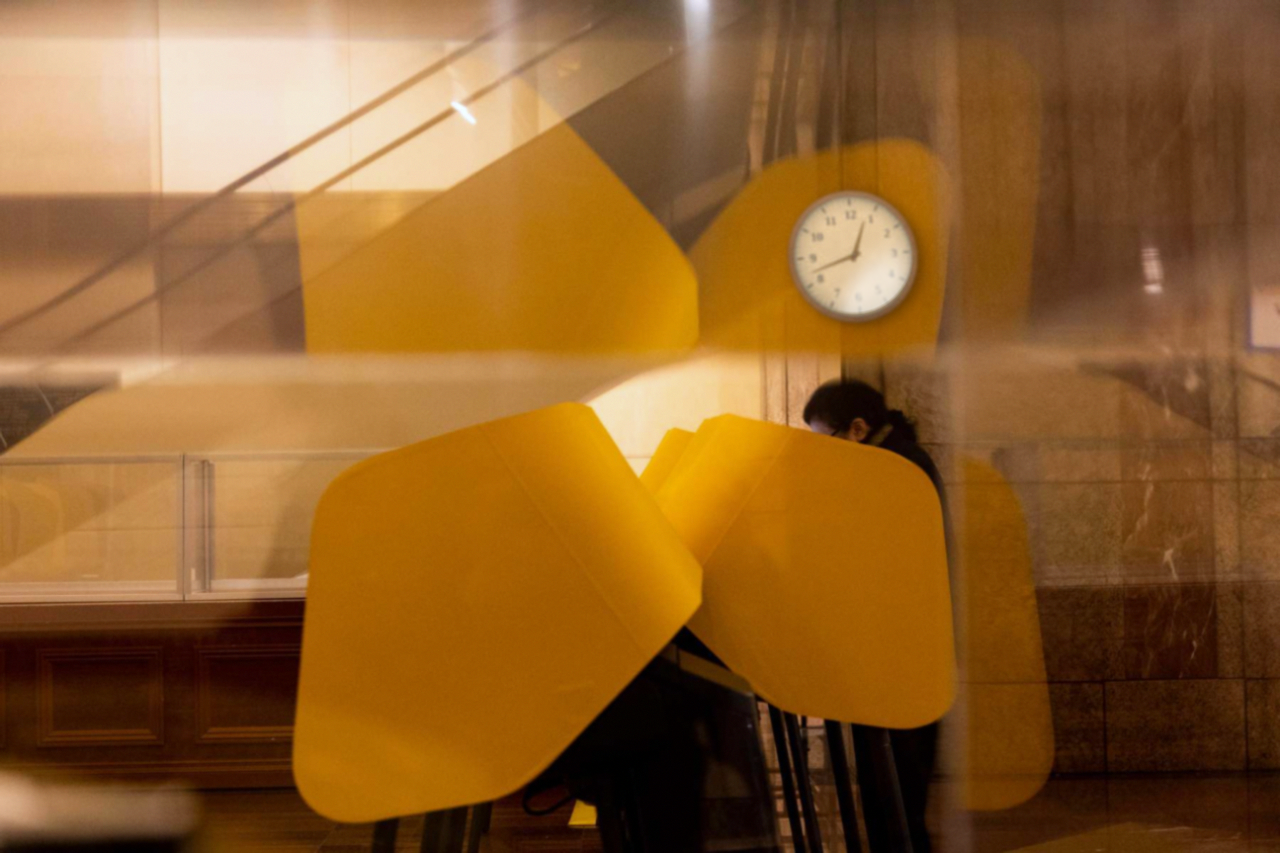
h=12 m=42
